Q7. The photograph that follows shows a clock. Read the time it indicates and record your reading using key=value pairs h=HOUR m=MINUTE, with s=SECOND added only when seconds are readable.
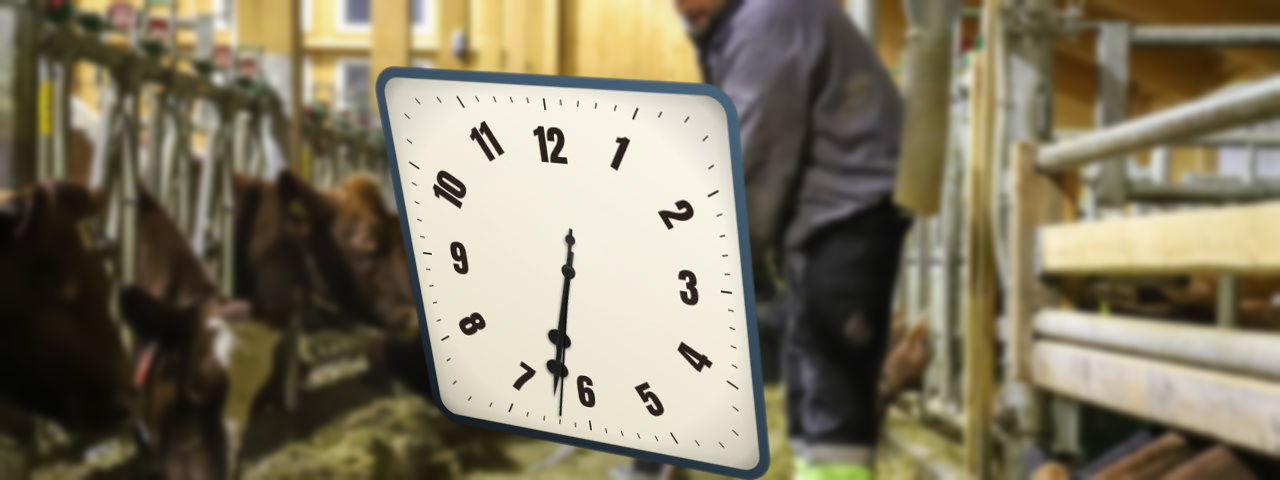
h=6 m=32 s=32
